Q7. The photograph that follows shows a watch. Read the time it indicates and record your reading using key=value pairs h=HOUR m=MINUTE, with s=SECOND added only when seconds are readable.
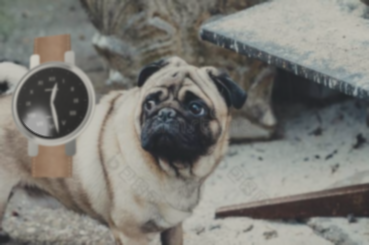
h=12 m=28
